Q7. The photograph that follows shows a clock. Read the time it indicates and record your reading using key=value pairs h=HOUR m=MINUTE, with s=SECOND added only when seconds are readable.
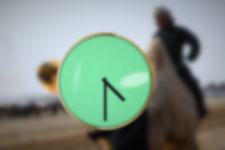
h=4 m=30
